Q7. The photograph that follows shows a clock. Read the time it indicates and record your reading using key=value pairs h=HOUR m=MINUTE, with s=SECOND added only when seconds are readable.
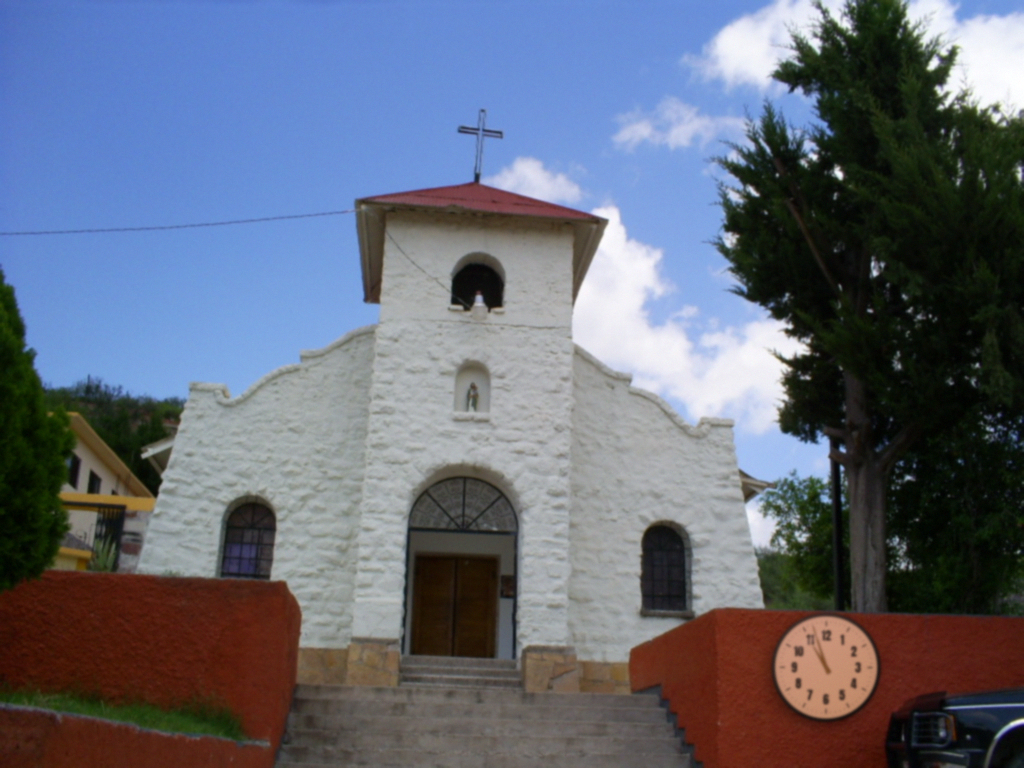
h=10 m=57
